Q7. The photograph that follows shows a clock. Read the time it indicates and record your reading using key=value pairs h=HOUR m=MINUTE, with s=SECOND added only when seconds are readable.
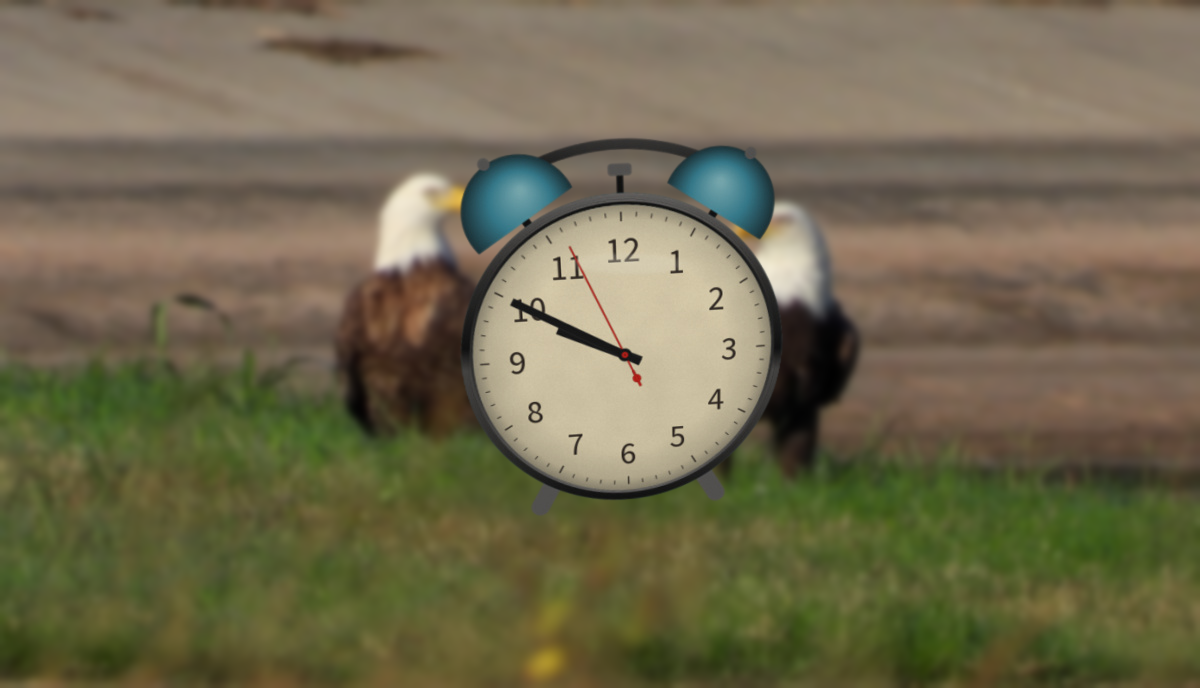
h=9 m=49 s=56
